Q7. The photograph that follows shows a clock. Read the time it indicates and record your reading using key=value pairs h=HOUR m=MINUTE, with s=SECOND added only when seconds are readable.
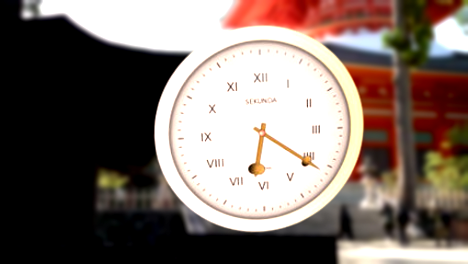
h=6 m=21
